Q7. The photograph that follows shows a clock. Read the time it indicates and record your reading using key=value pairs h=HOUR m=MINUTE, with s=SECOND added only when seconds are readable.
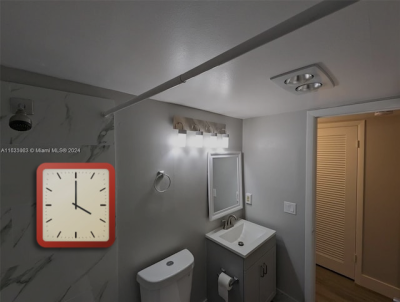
h=4 m=0
